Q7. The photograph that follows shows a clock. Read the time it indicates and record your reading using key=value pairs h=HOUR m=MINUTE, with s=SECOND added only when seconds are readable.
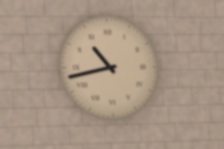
h=10 m=43
